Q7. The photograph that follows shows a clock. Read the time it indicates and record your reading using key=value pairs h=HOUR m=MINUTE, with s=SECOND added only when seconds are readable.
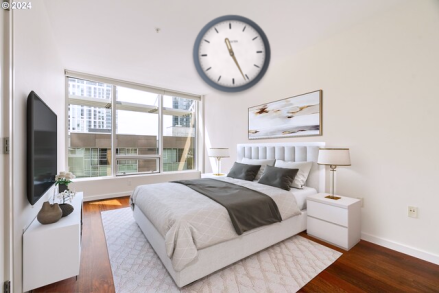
h=11 m=26
